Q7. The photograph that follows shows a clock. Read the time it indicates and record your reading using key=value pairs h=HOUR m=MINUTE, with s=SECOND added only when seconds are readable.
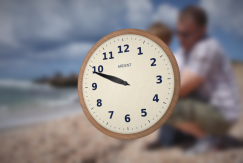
h=9 m=49
